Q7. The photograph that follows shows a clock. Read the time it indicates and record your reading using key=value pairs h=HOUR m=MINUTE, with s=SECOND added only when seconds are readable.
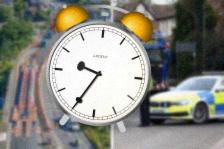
h=9 m=35
